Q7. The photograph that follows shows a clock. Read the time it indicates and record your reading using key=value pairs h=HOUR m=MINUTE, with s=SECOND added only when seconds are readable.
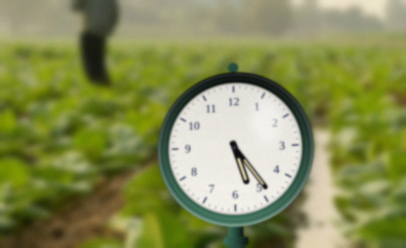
h=5 m=24
